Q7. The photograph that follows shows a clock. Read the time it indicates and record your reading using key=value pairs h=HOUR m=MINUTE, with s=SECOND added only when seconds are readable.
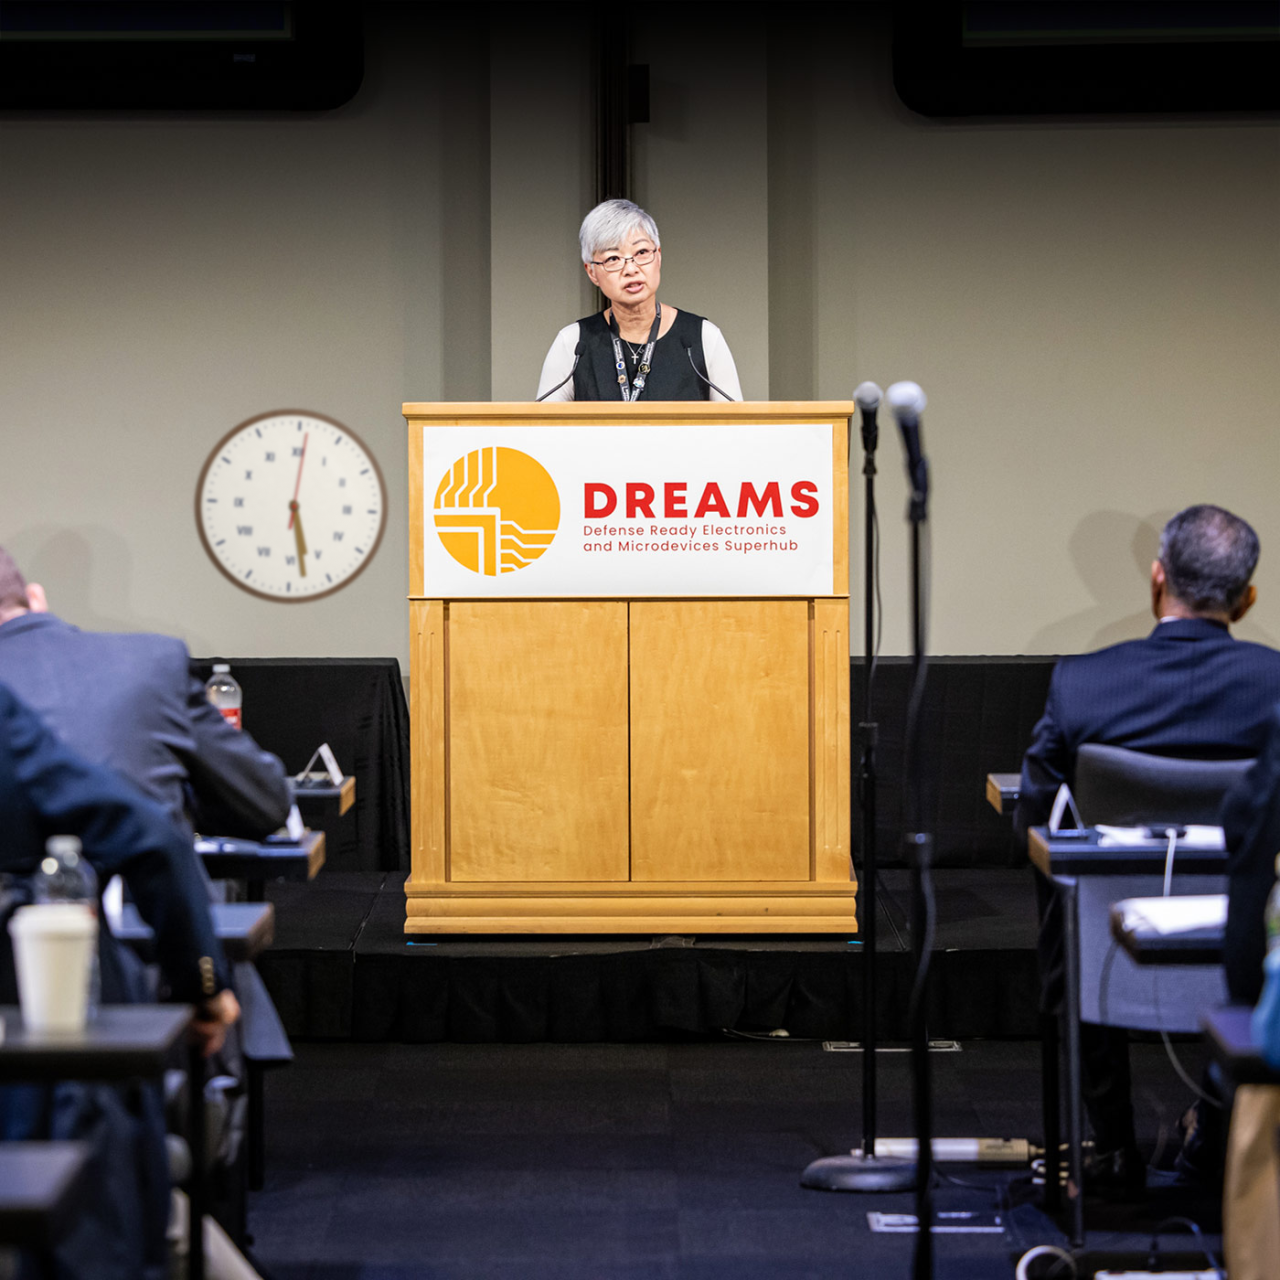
h=5 m=28 s=1
